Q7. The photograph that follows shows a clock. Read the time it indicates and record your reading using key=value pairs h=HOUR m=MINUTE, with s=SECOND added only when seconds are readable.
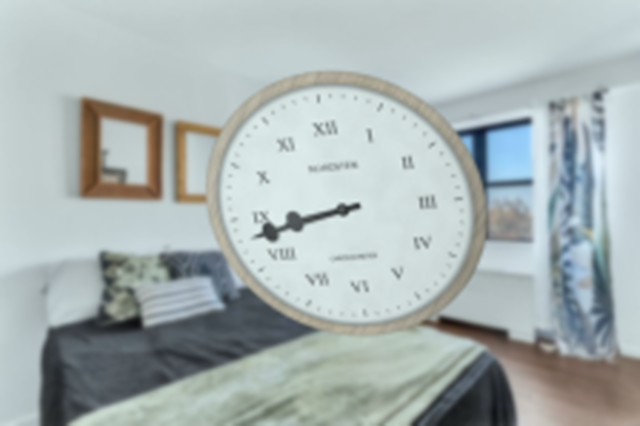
h=8 m=43
